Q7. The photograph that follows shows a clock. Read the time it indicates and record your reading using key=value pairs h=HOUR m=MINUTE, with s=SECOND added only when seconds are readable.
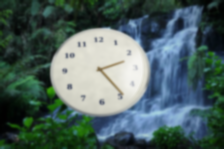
h=2 m=24
